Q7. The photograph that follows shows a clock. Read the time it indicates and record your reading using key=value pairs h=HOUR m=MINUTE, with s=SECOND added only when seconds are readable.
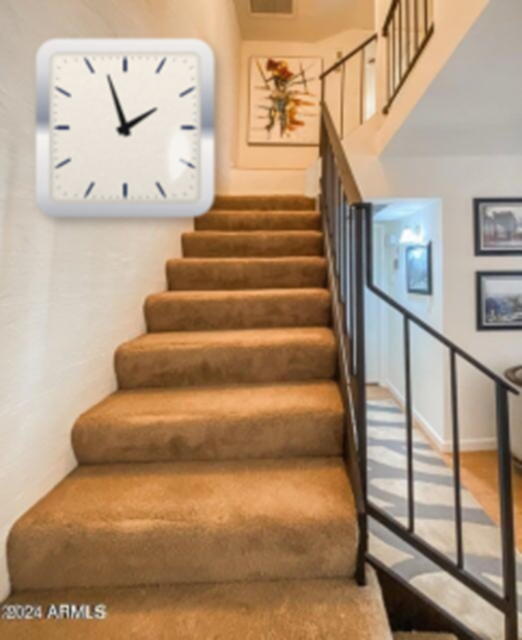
h=1 m=57
